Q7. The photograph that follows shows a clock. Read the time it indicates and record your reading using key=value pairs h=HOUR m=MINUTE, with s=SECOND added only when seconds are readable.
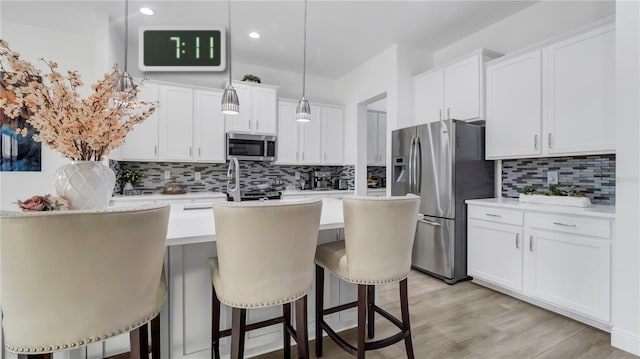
h=7 m=11
